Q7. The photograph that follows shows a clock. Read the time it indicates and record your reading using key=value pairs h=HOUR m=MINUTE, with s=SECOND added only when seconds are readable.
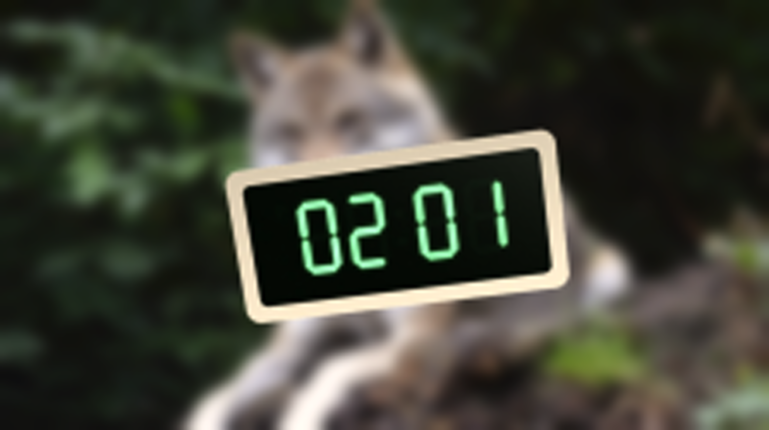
h=2 m=1
